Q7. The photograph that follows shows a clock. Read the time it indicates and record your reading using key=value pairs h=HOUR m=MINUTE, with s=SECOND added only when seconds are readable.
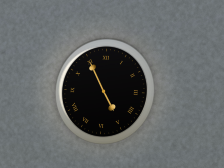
h=4 m=55
